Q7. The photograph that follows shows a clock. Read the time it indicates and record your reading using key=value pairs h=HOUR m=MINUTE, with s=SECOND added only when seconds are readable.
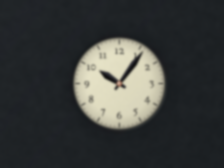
h=10 m=6
